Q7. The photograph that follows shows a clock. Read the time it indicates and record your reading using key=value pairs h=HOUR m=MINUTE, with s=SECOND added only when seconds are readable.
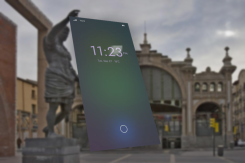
h=11 m=23
